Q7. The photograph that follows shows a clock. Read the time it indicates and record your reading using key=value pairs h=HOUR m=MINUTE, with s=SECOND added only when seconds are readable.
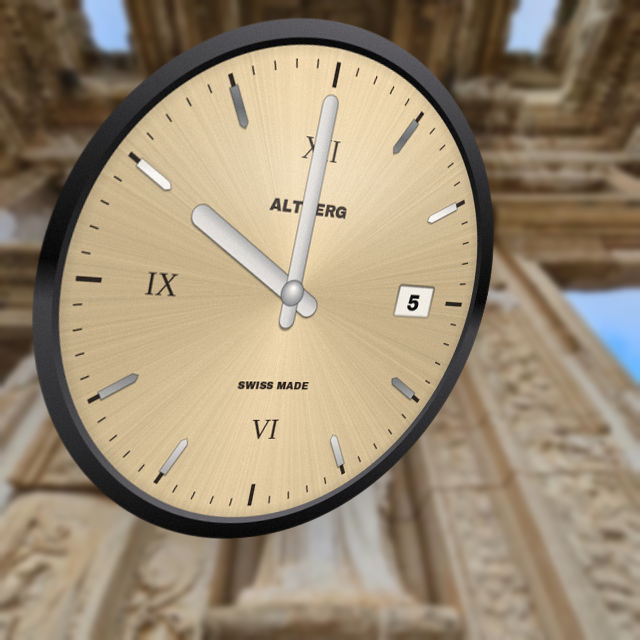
h=10 m=0
